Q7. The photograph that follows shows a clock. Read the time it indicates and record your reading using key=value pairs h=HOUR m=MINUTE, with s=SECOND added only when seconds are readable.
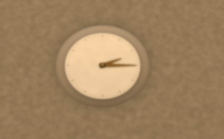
h=2 m=15
